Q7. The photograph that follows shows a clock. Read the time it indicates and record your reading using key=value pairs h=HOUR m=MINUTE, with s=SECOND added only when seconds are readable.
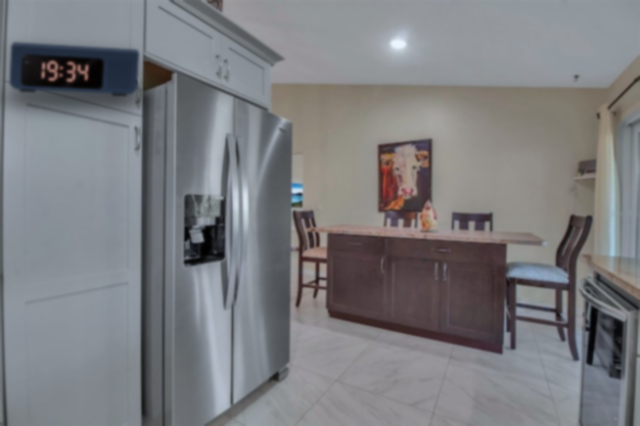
h=19 m=34
